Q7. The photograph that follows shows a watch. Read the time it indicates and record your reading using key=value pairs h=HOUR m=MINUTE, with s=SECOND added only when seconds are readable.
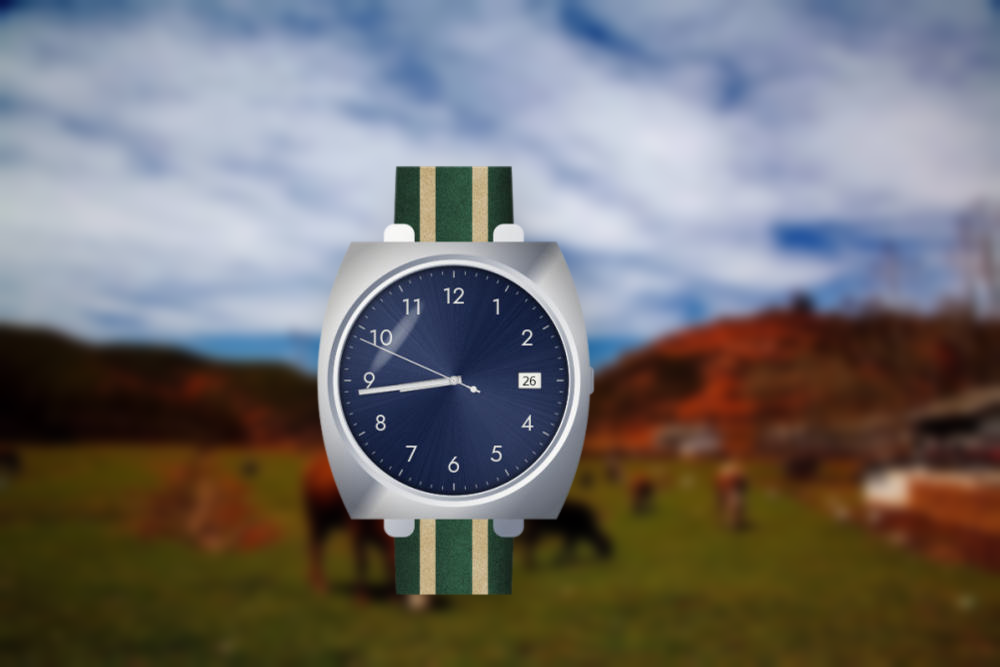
h=8 m=43 s=49
